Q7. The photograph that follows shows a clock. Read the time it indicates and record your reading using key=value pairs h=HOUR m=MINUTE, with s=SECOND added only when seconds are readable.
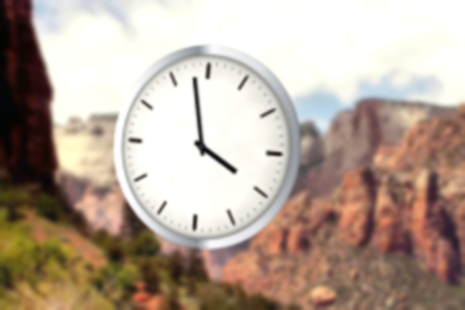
h=3 m=58
